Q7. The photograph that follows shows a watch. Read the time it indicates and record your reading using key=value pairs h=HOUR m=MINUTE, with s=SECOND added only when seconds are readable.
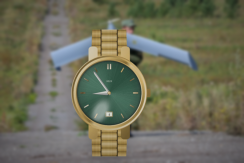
h=8 m=54
